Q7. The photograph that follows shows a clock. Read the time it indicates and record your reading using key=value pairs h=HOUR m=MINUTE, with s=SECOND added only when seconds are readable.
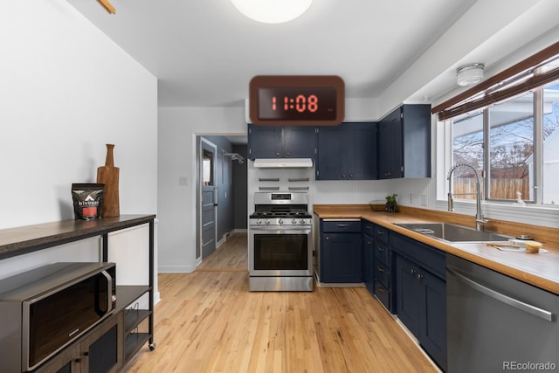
h=11 m=8
